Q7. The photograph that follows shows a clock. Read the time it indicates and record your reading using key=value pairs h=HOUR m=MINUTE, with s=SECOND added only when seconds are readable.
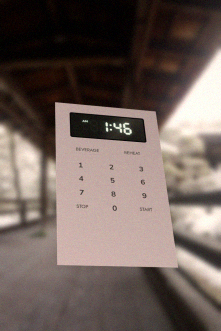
h=1 m=46
